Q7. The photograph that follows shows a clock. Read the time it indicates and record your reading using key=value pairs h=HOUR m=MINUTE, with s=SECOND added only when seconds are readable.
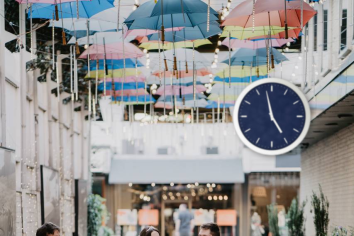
h=4 m=58
